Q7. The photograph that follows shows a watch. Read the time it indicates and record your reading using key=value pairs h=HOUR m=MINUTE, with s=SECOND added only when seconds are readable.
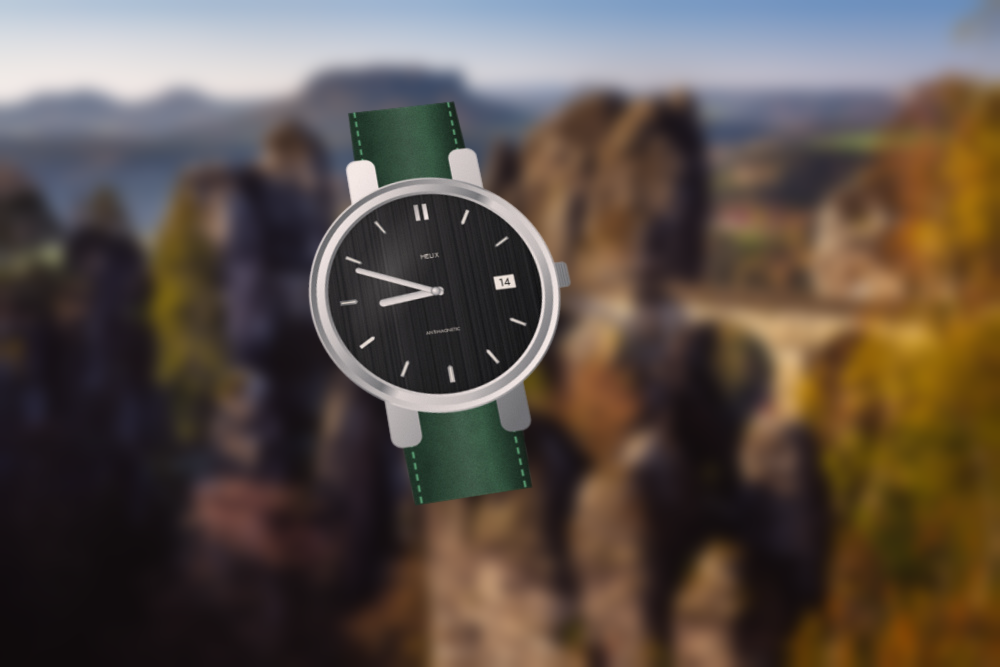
h=8 m=49
